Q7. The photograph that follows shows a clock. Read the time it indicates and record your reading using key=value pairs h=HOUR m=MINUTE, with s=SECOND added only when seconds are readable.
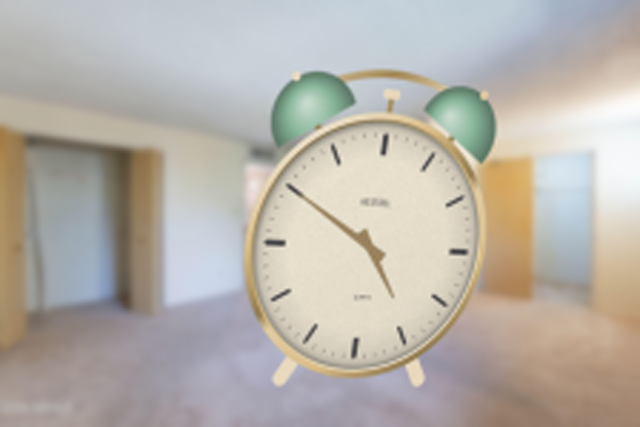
h=4 m=50
